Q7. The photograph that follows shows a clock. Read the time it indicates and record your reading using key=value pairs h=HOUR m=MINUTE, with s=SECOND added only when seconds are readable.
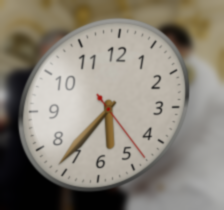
h=5 m=36 s=23
